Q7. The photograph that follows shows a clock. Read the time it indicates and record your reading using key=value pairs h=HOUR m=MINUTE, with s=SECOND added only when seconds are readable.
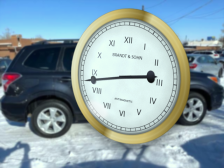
h=2 m=43
